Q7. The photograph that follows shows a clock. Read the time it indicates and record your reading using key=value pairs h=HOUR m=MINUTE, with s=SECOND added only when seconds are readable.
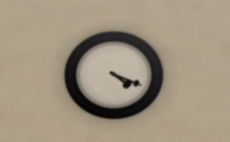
h=4 m=19
